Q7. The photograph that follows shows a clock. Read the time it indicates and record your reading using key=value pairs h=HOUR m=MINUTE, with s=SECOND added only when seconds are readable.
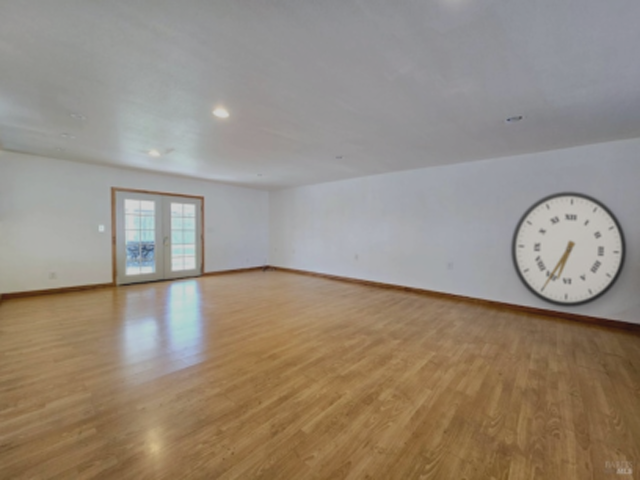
h=6 m=35
